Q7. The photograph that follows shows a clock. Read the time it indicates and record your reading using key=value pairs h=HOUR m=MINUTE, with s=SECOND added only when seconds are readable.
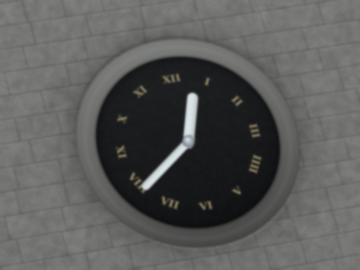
h=12 m=39
